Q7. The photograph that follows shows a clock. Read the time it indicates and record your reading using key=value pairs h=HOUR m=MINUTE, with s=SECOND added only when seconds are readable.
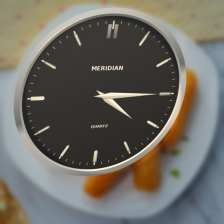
h=4 m=15
